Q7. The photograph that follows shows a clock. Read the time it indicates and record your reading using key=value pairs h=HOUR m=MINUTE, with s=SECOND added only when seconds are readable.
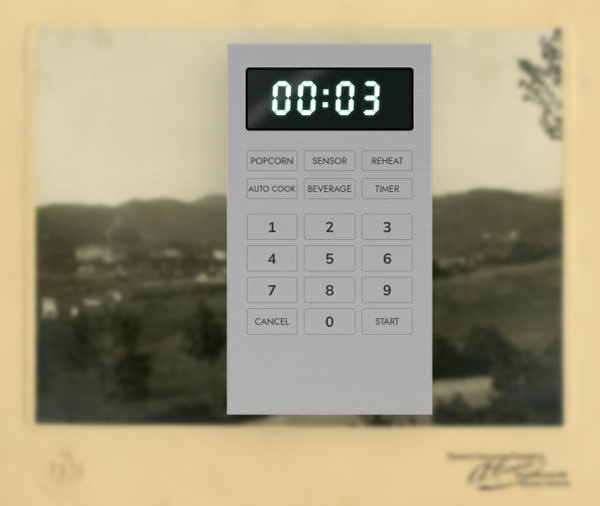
h=0 m=3
